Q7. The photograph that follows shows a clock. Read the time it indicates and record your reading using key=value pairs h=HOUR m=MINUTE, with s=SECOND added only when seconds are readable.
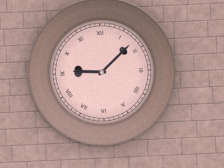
h=9 m=8
